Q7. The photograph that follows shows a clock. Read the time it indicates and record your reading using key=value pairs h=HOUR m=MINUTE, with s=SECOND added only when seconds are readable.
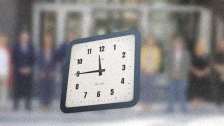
h=11 m=45
